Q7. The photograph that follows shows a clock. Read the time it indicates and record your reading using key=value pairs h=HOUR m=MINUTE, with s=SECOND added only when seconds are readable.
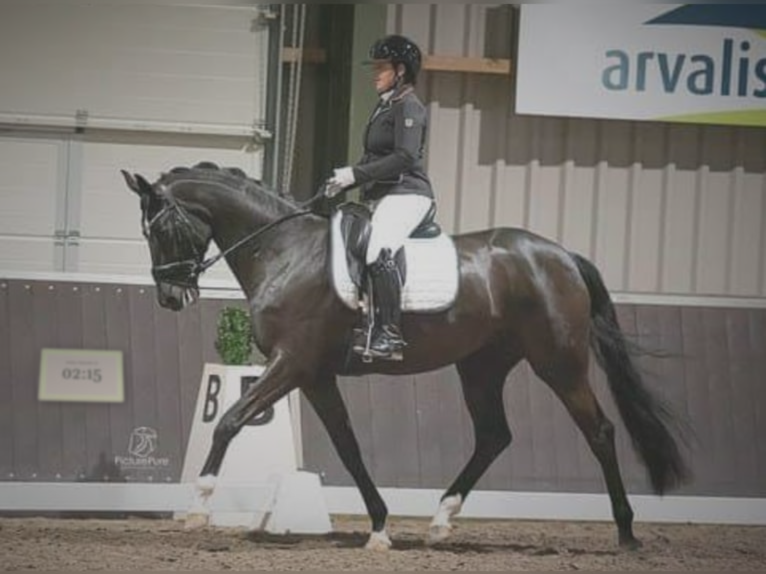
h=2 m=15
